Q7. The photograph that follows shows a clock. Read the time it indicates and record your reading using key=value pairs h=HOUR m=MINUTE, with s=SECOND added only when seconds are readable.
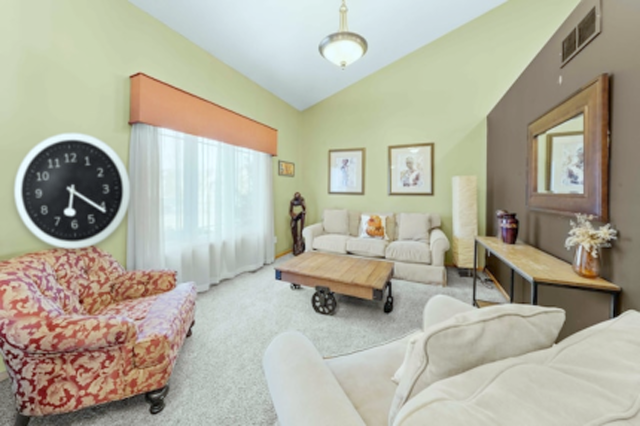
h=6 m=21
